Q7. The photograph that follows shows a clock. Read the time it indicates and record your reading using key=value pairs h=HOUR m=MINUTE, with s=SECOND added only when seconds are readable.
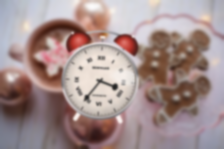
h=3 m=36
